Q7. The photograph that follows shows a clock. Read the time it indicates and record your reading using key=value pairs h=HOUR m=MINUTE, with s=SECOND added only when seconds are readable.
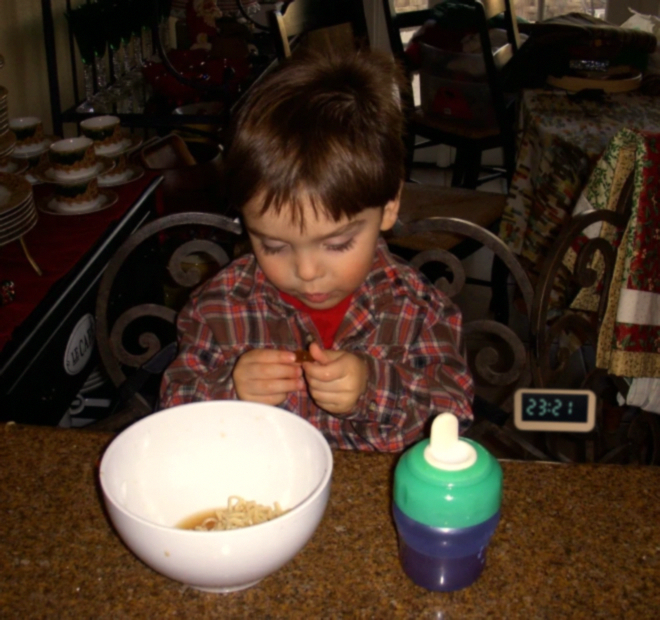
h=23 m=21
